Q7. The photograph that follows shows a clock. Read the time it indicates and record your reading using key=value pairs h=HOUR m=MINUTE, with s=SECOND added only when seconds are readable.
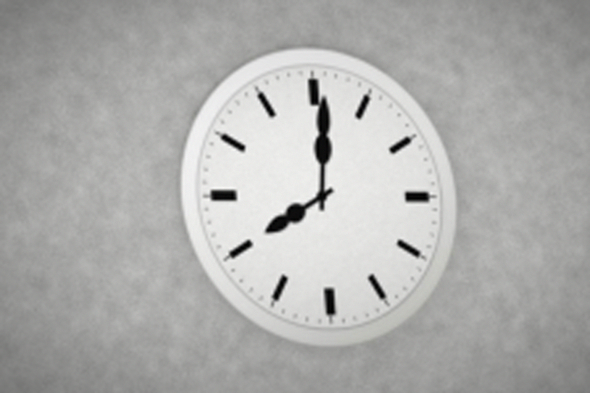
h=8 m=1
